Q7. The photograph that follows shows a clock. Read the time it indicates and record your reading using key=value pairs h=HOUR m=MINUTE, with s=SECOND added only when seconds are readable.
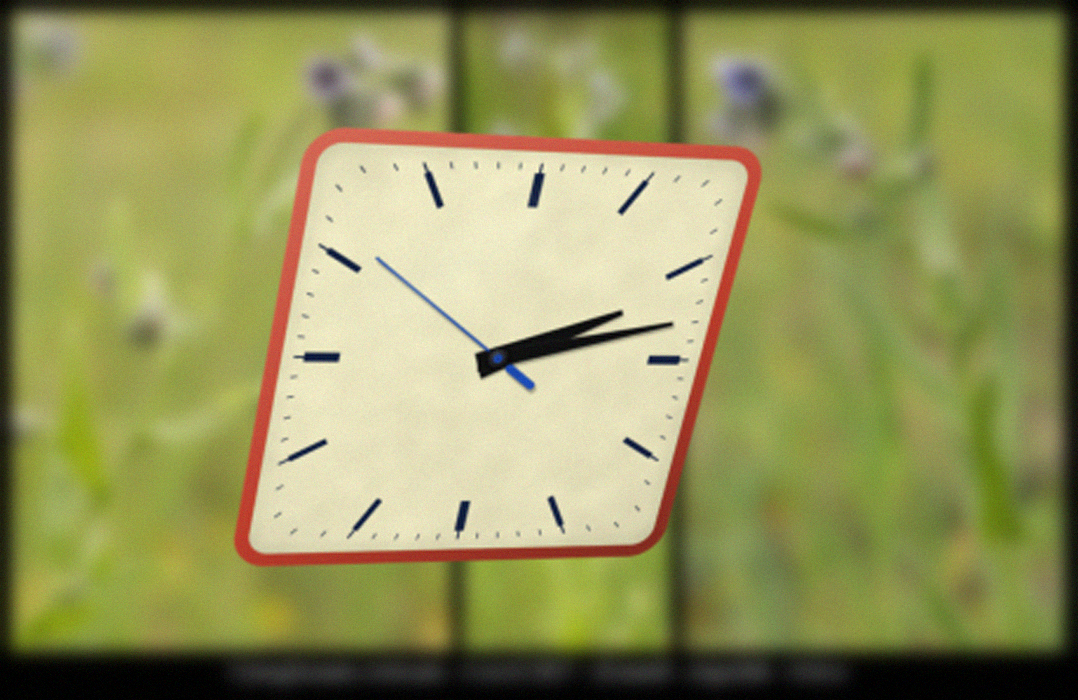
h=2 m=12 s=51
